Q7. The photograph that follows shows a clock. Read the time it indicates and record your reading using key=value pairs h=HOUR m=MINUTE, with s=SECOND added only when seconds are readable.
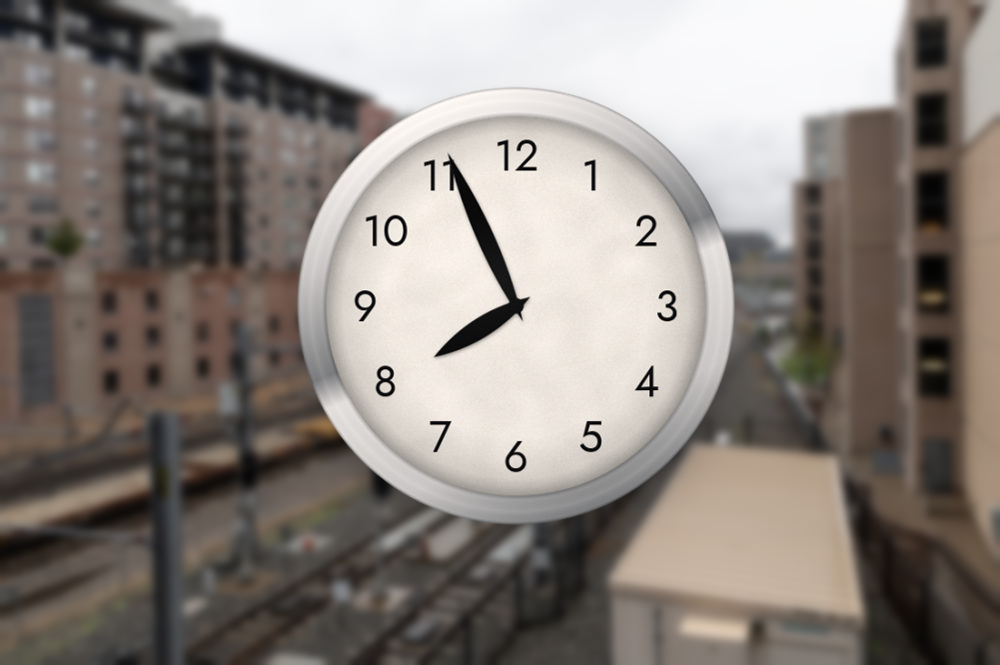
h=7 m=56
